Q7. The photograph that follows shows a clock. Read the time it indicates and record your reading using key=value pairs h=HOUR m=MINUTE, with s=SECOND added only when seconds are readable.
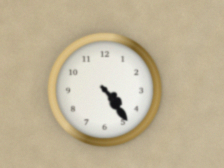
h=4 m=24
